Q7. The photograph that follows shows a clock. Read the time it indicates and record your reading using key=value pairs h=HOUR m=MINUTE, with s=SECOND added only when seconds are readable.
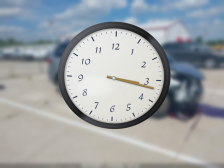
h=3 m=17
